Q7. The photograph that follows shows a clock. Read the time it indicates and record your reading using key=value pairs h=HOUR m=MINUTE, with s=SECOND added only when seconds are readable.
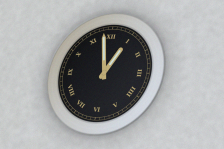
h=12 m=58
